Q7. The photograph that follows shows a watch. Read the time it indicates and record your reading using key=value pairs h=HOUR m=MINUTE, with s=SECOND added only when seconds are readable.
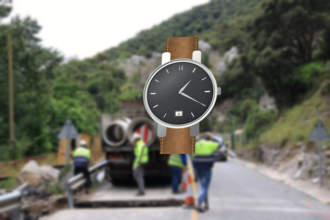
h=1 m=20
